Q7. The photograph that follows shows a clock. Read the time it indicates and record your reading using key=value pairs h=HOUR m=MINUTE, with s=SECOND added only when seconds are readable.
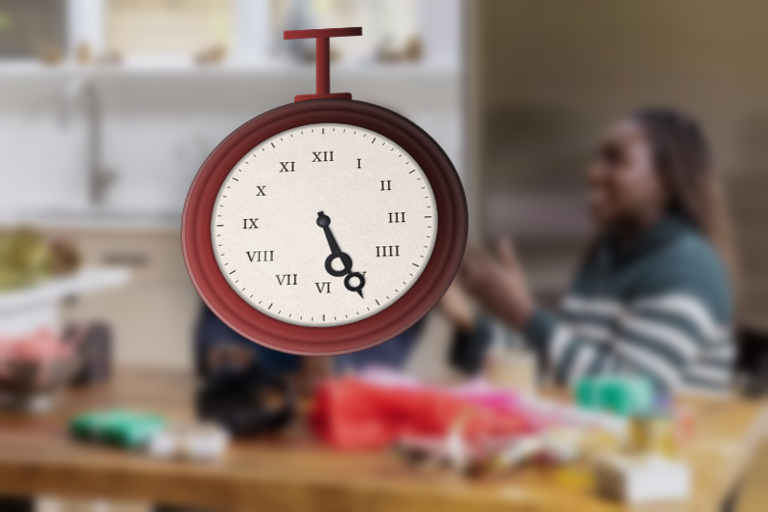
h=5 m=26
